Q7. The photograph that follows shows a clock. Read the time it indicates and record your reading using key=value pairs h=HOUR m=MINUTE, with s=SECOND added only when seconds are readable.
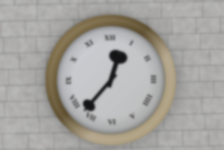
h=12 m=37
